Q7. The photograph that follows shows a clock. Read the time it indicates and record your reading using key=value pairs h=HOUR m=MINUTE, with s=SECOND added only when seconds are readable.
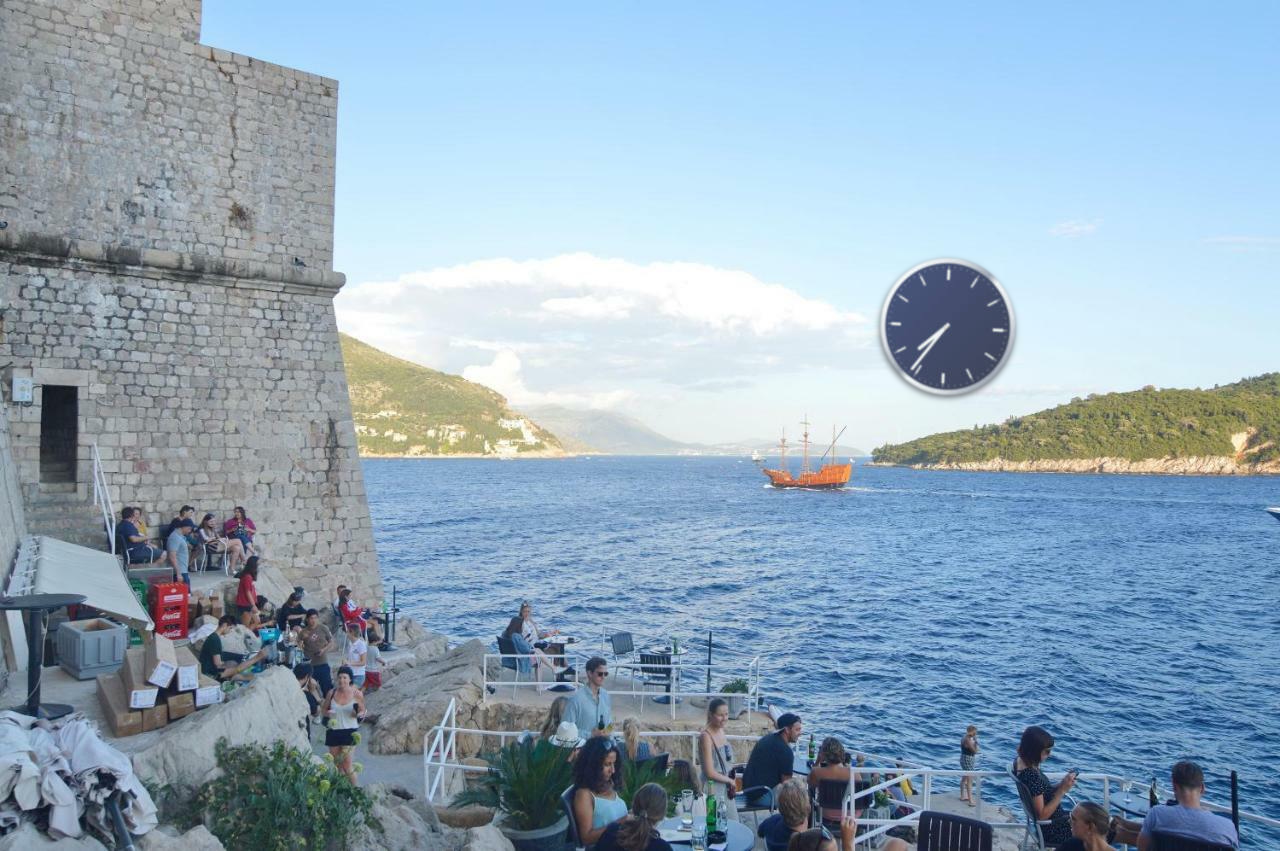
h=7 m=36
